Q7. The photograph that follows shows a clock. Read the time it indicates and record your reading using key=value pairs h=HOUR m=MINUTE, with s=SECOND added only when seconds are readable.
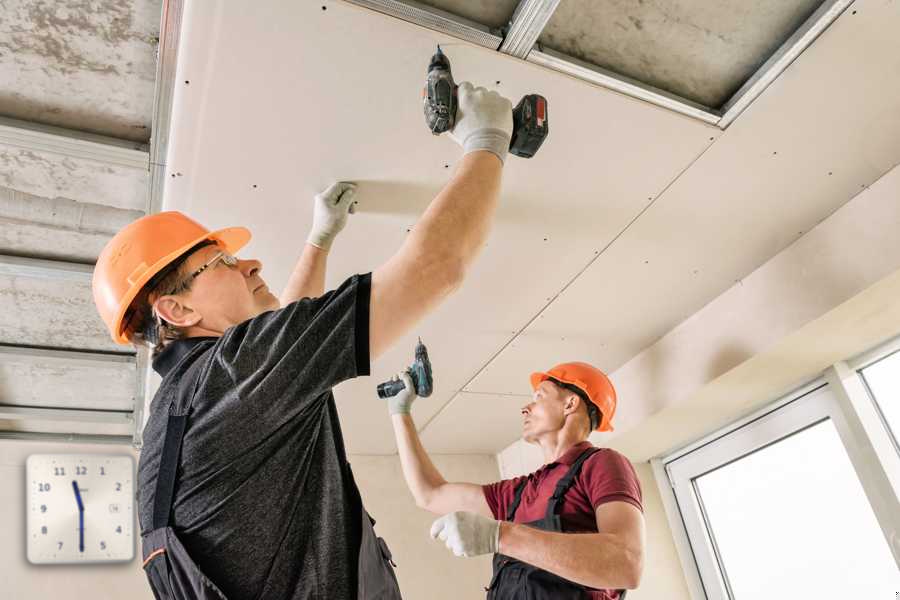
h=11 m=30
